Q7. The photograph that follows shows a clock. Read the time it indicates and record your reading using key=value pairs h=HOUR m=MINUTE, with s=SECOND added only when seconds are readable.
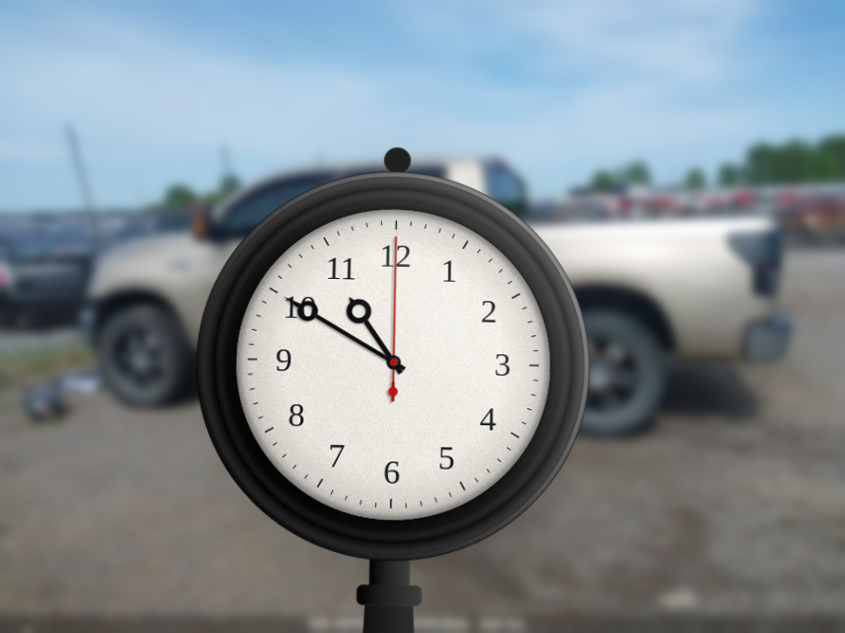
h=10 m=50 s=0
